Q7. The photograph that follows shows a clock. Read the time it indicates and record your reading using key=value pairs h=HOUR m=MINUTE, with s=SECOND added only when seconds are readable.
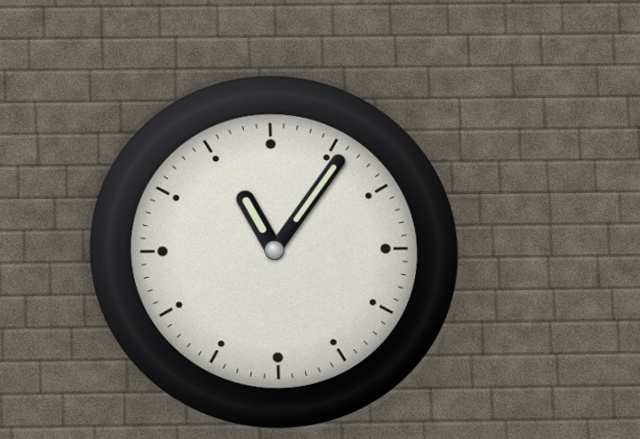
h=11 m=6
